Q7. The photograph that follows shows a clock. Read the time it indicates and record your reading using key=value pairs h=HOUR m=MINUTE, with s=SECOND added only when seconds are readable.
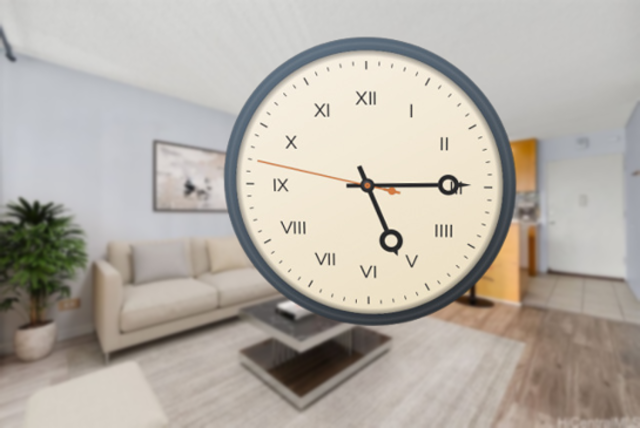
h=5 m=14 s=47
